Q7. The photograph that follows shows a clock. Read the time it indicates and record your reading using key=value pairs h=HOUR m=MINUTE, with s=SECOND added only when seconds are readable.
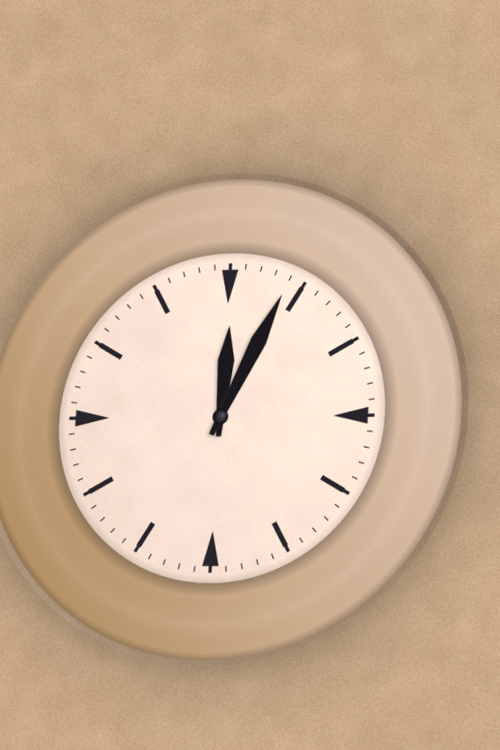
h=12 m=4
